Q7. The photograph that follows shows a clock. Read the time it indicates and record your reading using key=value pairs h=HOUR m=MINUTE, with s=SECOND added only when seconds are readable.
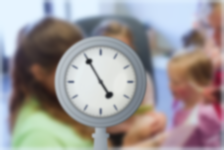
h=4 m=55
